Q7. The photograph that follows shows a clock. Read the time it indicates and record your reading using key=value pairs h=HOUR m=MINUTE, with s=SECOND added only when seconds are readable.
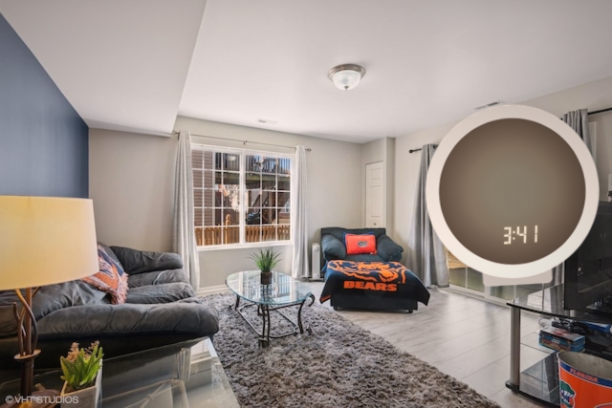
h=3 m=41
